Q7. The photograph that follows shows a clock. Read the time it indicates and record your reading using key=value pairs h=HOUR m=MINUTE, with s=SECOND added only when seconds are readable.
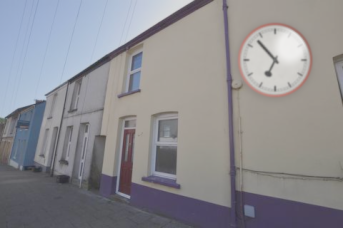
h=6 m=53
